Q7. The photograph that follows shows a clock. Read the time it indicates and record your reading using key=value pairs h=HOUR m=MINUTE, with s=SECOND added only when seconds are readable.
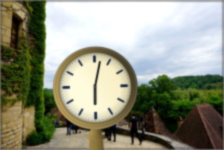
h=6 m=2
